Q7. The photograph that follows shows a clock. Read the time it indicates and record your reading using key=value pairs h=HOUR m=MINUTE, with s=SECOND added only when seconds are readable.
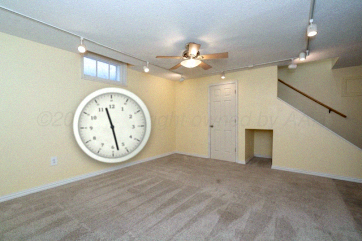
h=11 m=28
